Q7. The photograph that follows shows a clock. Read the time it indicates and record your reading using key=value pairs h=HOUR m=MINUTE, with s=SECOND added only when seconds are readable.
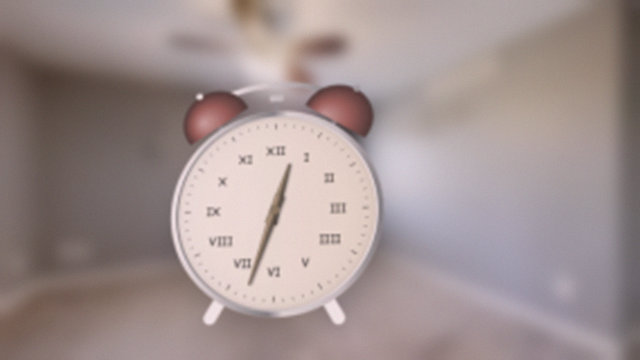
h=12 m=33
